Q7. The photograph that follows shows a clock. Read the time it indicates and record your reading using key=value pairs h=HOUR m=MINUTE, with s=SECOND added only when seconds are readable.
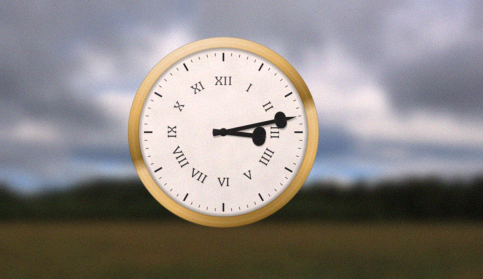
h=3 m=13
